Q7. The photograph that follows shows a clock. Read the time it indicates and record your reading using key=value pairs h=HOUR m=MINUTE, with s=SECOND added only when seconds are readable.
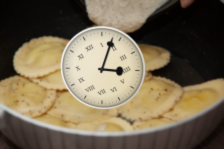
h=4 m=8
